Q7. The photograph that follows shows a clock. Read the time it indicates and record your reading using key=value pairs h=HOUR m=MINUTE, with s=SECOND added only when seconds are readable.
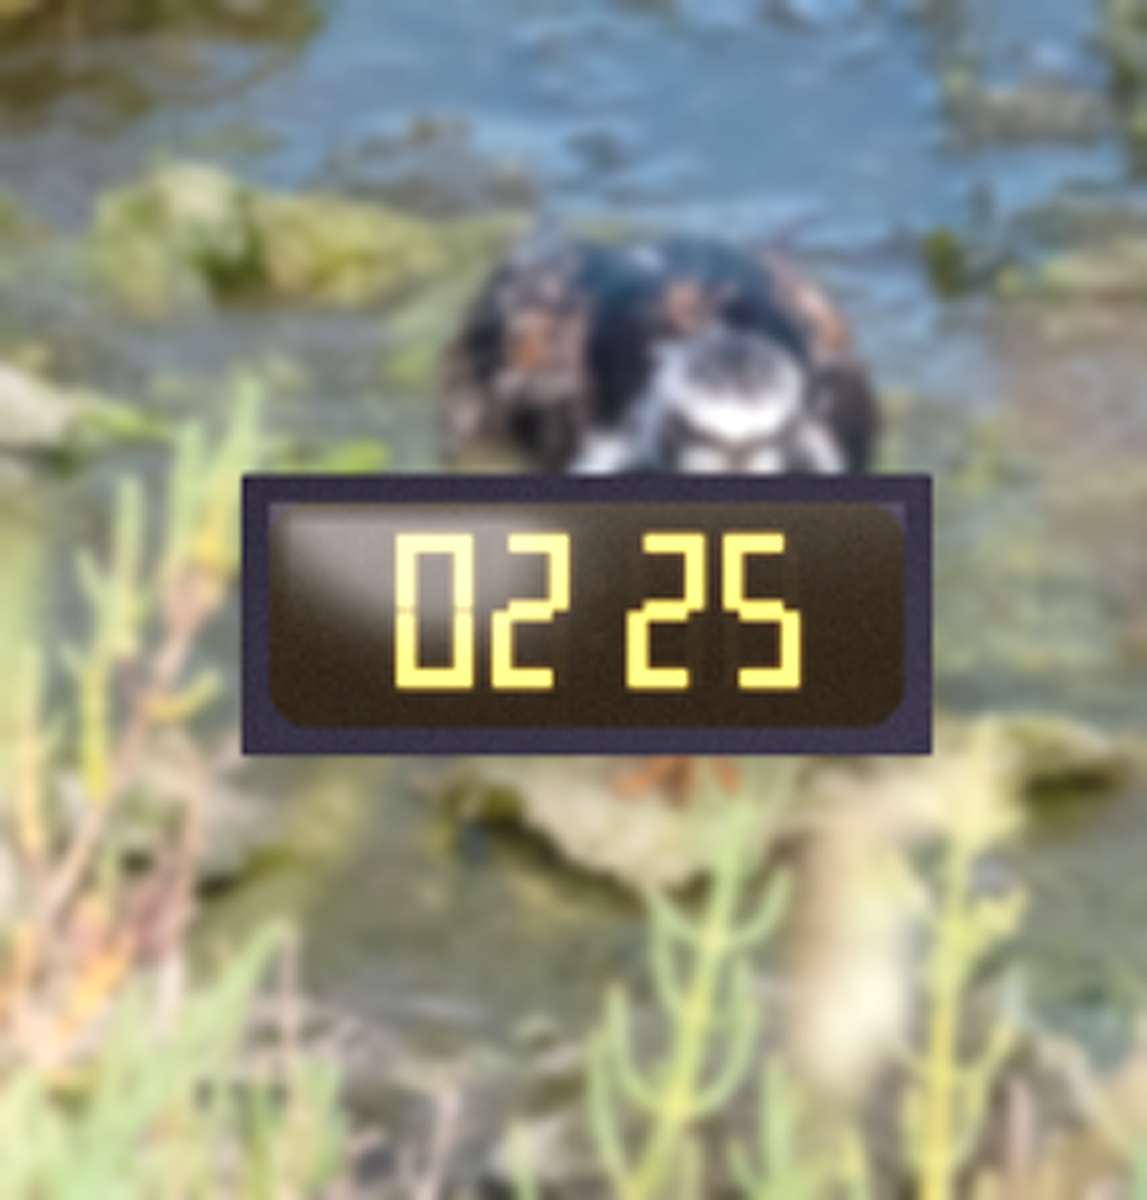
h=2 m=25
